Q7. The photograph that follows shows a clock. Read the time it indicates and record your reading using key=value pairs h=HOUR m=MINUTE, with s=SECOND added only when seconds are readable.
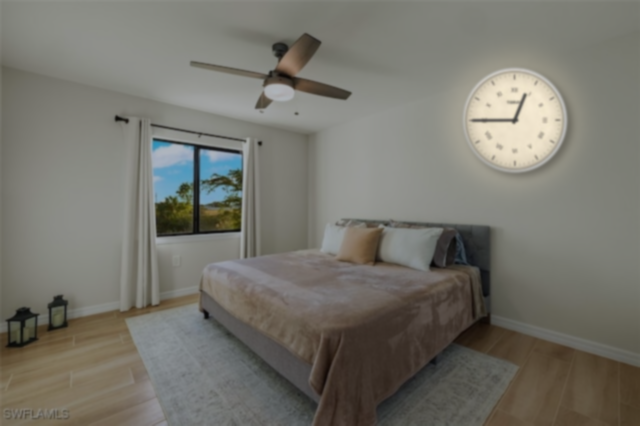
h=12 m=45
